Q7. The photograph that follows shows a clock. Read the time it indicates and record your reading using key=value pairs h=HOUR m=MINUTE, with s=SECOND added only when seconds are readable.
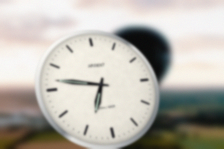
h=6 m=47
